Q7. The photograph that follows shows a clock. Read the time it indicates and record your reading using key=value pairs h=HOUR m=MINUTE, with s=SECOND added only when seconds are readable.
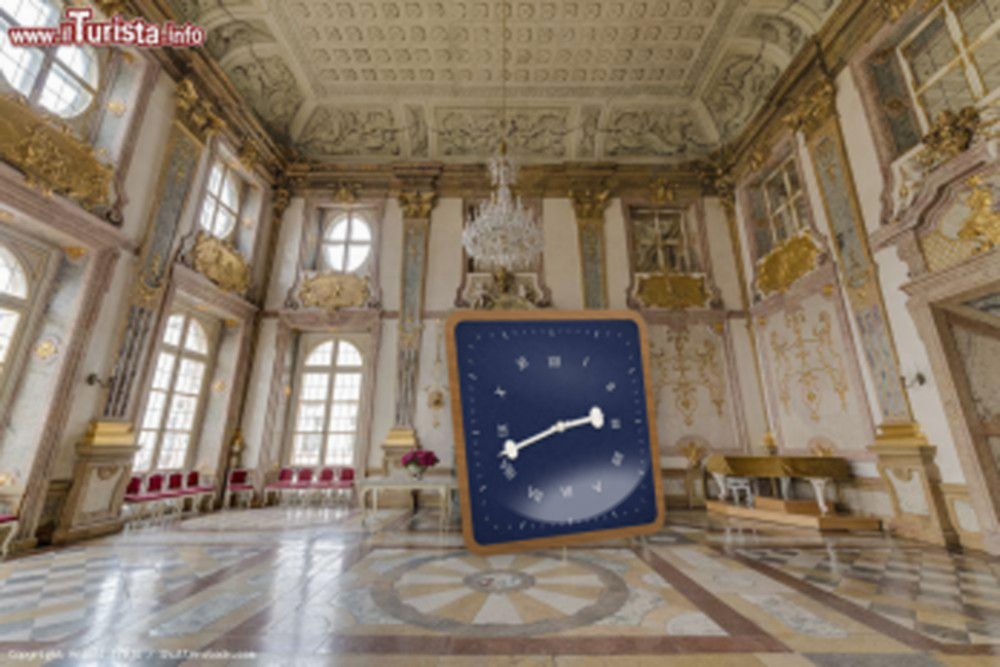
h=2 m=42
